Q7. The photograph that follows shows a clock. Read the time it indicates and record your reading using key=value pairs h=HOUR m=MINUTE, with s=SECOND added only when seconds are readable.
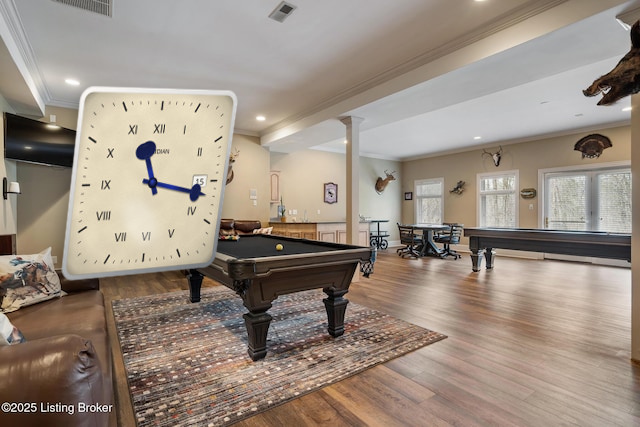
h=11 m=17
